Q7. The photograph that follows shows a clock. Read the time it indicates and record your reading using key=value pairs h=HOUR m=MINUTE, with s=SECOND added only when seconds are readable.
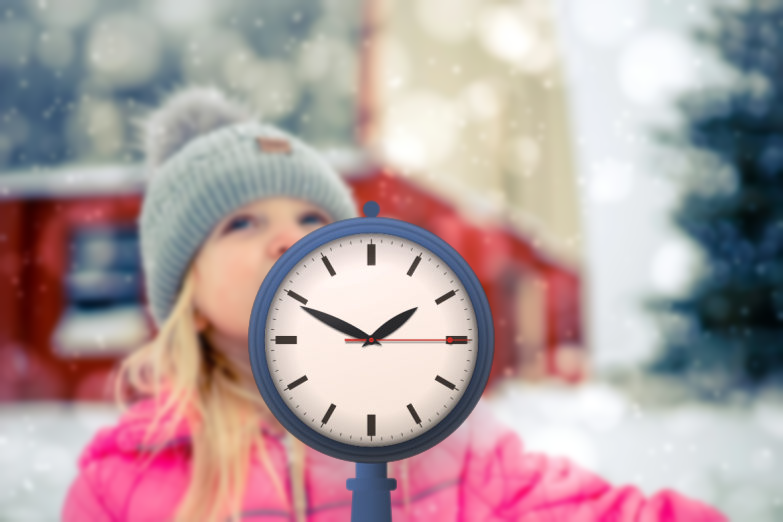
h=1 m=49 s=15
